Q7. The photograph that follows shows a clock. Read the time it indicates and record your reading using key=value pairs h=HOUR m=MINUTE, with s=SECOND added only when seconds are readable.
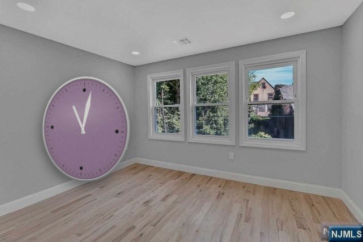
h=11 m=2
